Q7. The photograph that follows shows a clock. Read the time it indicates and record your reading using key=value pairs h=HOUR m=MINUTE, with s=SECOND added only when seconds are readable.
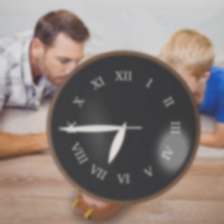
h=6 m=44 s=45
